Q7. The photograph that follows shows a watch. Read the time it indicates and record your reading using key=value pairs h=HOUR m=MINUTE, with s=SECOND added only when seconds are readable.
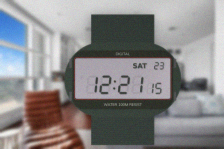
h=12 m=21 s=15
